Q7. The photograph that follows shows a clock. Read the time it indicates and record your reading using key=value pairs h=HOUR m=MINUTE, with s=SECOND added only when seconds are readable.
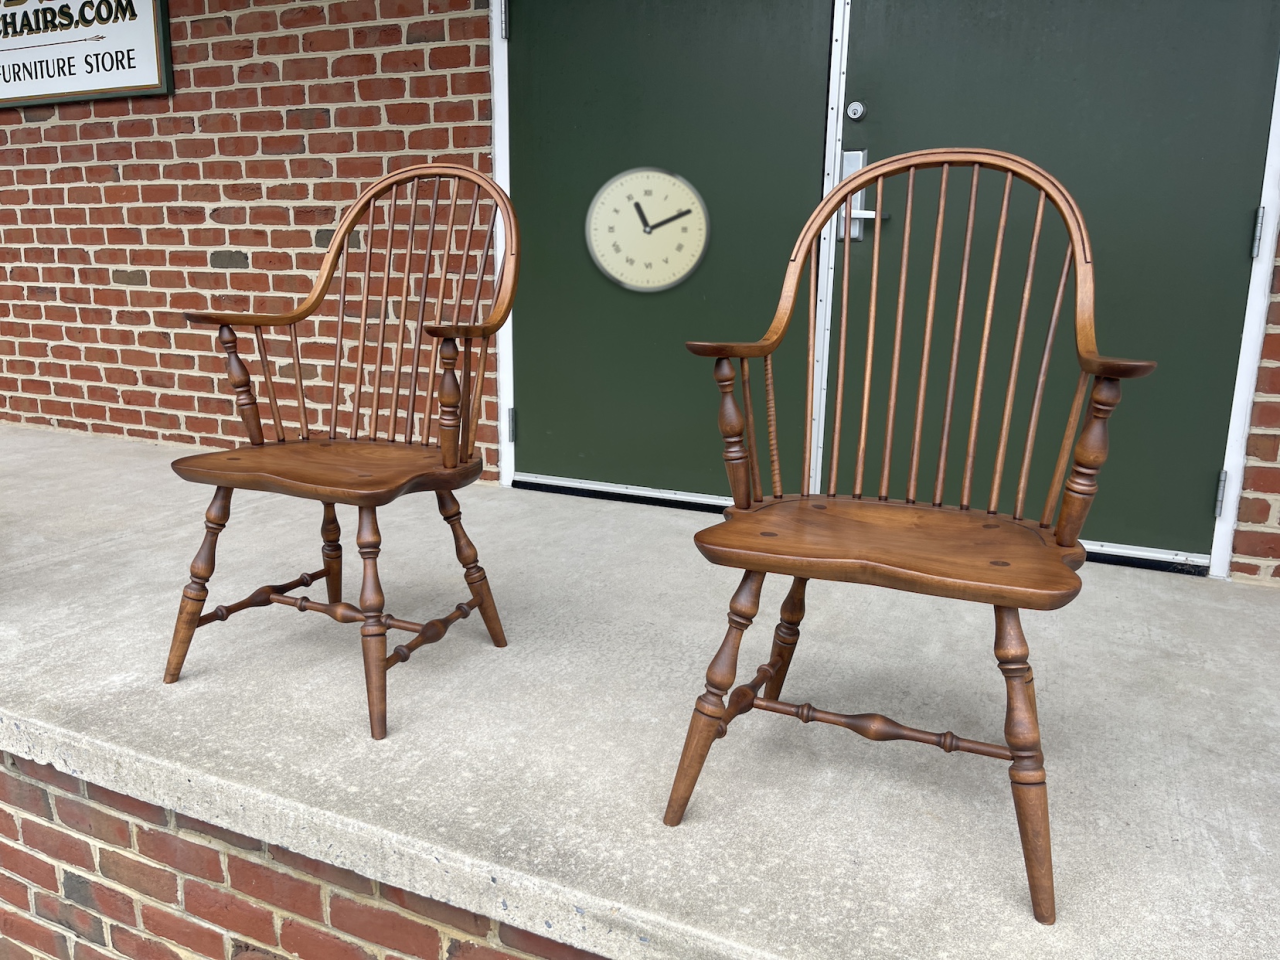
h=11 m=11
